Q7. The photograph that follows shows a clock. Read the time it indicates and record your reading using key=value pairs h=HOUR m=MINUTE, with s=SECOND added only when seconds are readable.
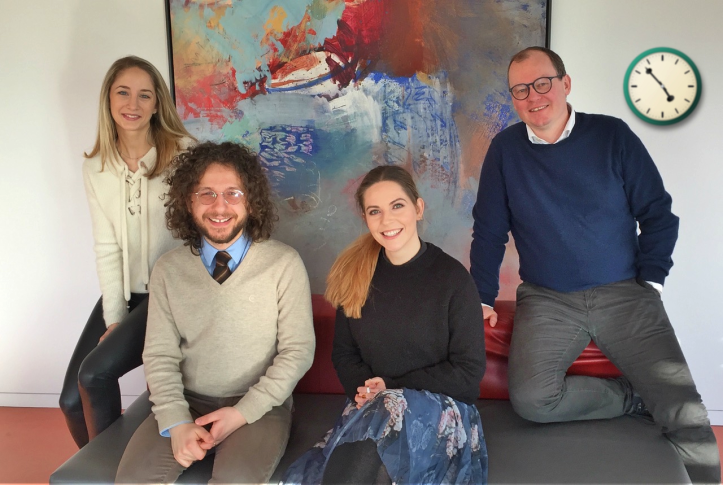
h=4 m=53
